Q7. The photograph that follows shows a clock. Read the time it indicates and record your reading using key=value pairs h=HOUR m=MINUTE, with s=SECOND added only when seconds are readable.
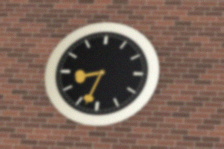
h=8 m=33
